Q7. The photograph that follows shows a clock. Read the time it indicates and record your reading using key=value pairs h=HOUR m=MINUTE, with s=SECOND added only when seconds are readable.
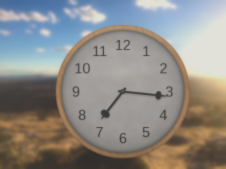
h=7 m=16
